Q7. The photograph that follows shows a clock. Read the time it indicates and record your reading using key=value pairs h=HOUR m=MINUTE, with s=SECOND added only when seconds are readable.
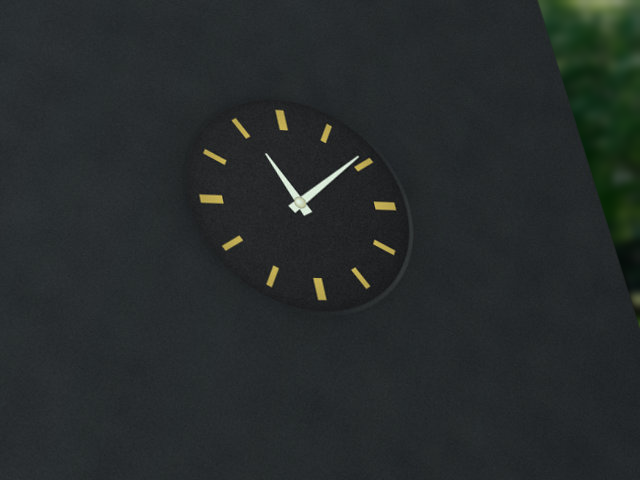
h=11 m=9
